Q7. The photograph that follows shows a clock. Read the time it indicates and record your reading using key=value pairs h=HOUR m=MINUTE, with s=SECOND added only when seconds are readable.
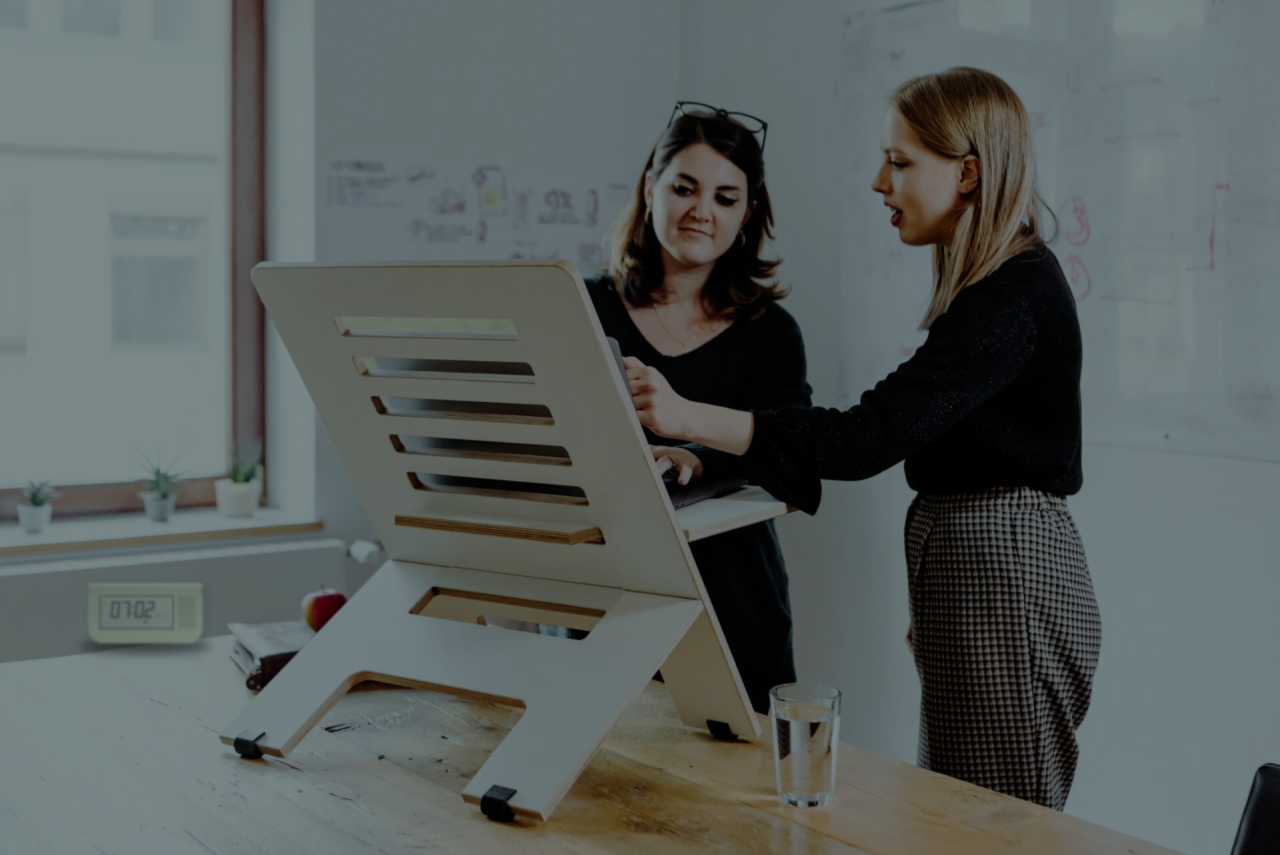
h=7 m=2
